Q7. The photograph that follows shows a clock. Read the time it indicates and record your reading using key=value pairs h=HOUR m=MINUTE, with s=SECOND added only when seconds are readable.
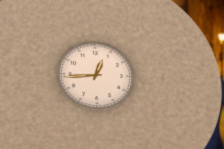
h=12 m=44
